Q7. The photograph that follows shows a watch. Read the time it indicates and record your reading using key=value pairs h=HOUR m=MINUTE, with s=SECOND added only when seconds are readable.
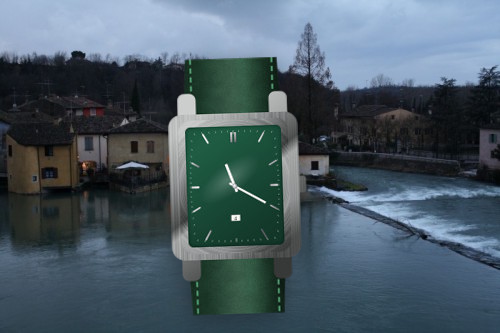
h=11 m=20
